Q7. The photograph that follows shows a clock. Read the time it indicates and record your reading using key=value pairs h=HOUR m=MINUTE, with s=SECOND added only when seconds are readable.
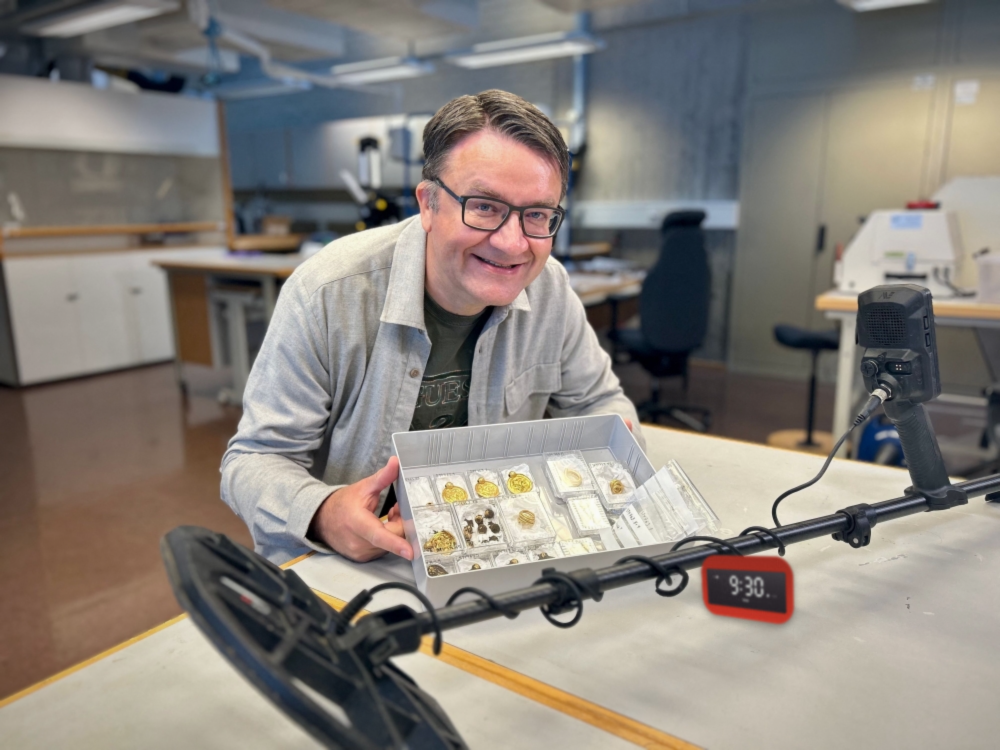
h=9 m=30
